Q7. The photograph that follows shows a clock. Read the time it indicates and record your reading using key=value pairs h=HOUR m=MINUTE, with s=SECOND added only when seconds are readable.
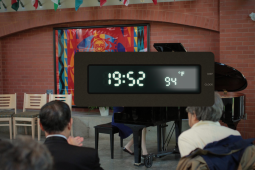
h=19 m=52
